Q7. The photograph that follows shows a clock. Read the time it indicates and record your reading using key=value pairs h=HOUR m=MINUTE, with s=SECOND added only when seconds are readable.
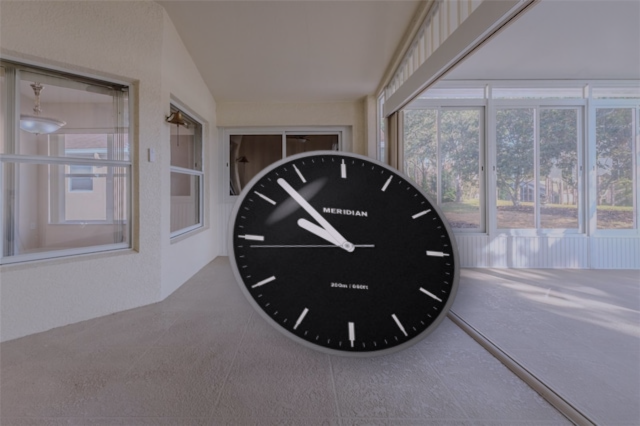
h=9 m=52 s=44
